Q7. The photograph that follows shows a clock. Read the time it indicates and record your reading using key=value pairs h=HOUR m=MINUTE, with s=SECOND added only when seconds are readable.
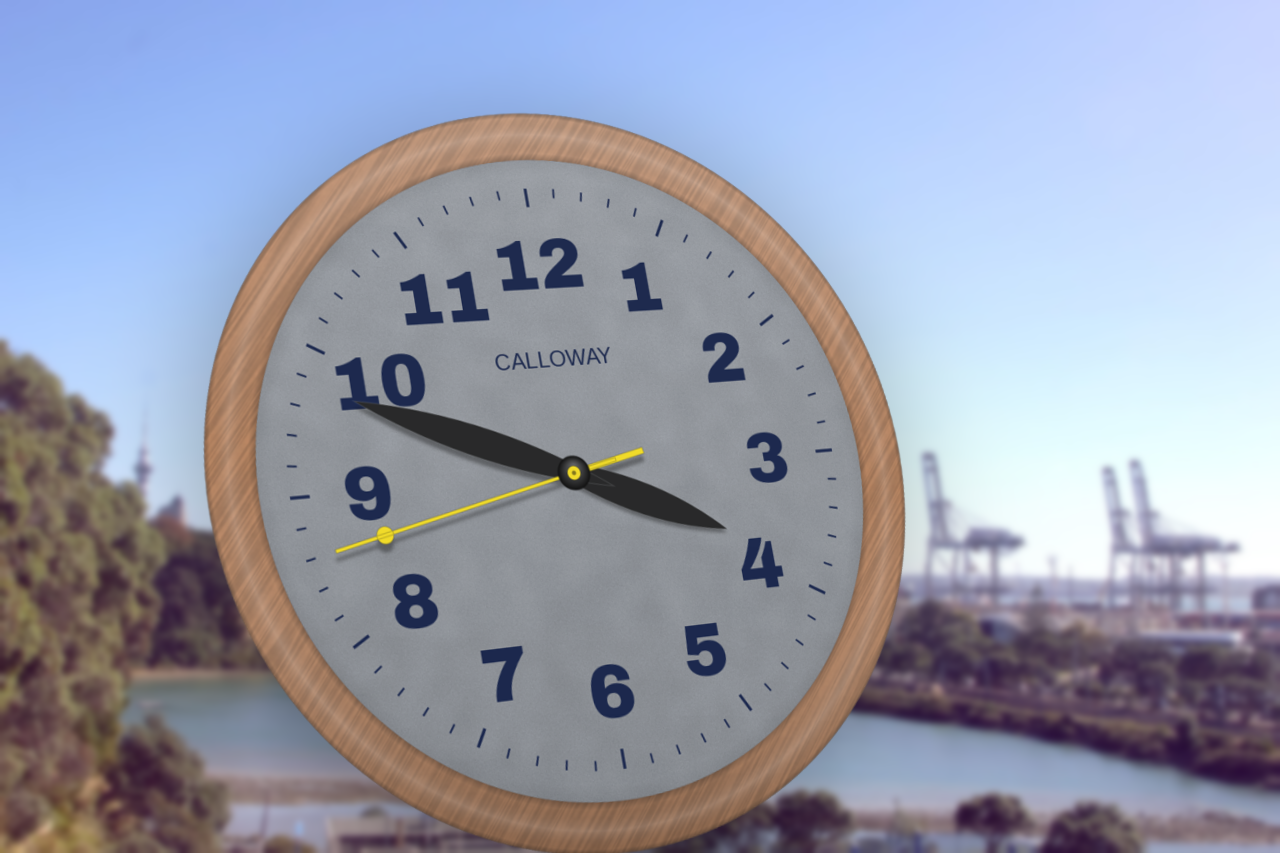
h=3 m=48 s=43
